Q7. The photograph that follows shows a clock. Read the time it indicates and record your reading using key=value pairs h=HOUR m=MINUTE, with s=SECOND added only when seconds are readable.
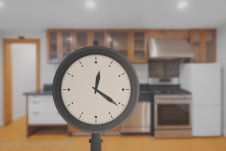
h=12 m=21
